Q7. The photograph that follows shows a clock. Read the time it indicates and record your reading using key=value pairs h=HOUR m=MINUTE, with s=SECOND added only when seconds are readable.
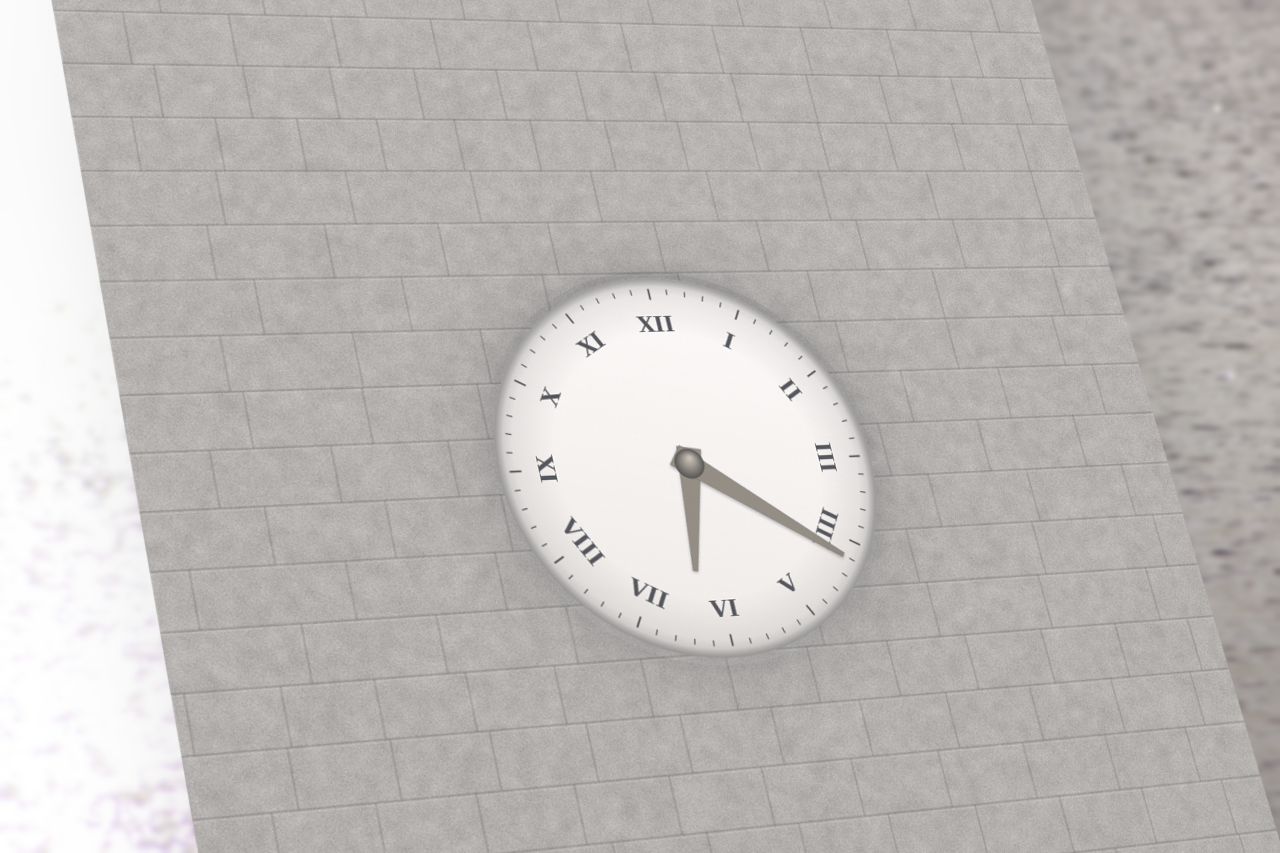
h=6 m=21
